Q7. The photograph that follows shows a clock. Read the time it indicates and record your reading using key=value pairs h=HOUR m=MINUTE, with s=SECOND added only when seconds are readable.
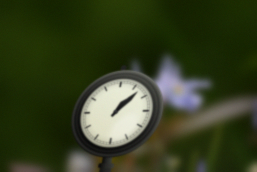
h=1 m=7
